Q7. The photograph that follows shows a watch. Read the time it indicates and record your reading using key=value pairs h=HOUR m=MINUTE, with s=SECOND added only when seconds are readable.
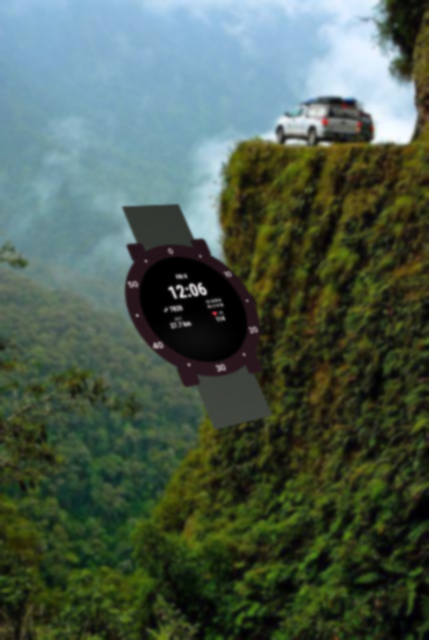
h=12 m=6
